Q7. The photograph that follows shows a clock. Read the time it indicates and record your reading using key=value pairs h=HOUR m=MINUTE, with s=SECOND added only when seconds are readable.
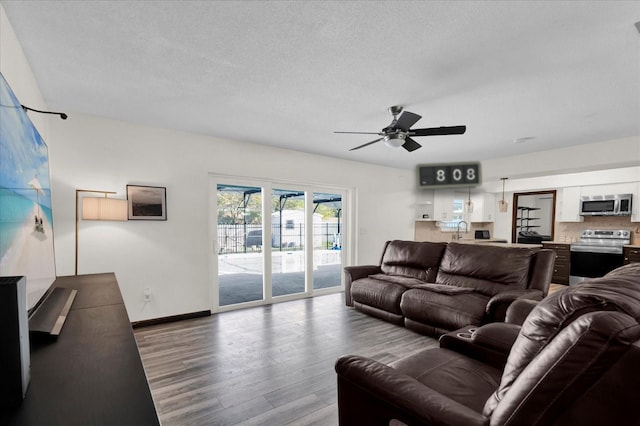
h=8 m=8
